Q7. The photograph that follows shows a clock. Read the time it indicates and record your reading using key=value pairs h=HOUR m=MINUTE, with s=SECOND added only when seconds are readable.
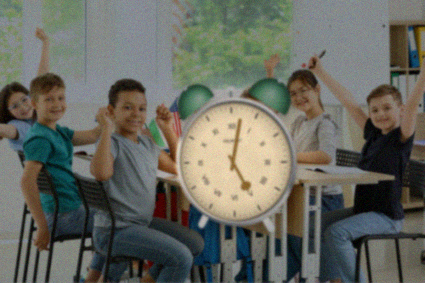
h=5 m=2
